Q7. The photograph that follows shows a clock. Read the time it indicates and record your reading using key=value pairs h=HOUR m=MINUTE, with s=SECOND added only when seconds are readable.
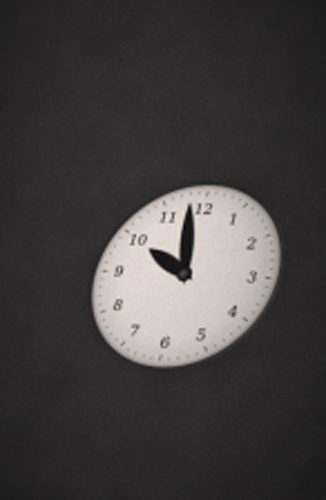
h=9 m=58
